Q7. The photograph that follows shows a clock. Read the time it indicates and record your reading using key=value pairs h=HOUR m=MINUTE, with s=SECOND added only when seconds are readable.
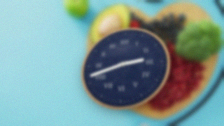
h=2 m=42
